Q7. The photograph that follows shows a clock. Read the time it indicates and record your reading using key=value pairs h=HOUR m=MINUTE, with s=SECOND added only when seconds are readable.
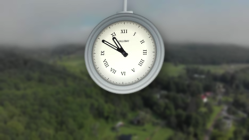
h=10 m=50
